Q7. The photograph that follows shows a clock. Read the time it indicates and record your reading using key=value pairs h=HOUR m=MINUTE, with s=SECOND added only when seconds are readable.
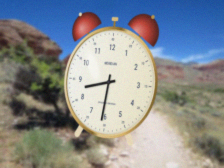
h=8 m=31
